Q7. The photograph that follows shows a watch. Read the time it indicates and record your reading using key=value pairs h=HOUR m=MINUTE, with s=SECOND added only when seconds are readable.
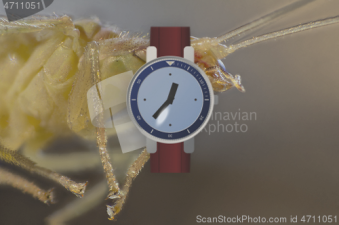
h=12 m=37
